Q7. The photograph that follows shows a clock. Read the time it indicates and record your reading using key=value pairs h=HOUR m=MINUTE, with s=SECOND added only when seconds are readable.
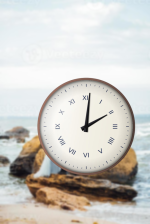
h=2 m=1
